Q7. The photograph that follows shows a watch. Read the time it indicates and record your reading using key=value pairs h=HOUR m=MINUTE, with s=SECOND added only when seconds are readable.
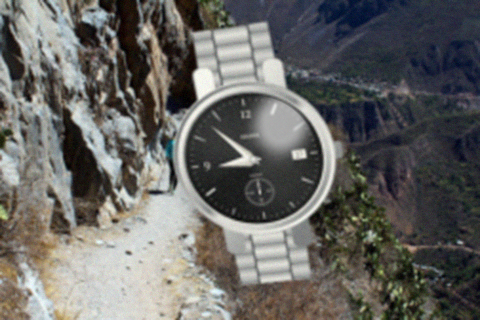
h=8 m=53
